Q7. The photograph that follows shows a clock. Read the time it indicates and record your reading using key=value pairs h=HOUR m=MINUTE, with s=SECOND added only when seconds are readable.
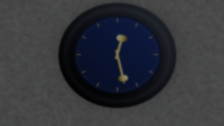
h=12 m=28
